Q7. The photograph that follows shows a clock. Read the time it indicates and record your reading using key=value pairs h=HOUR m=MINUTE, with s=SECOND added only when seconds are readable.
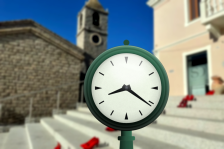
h=8 m=21
